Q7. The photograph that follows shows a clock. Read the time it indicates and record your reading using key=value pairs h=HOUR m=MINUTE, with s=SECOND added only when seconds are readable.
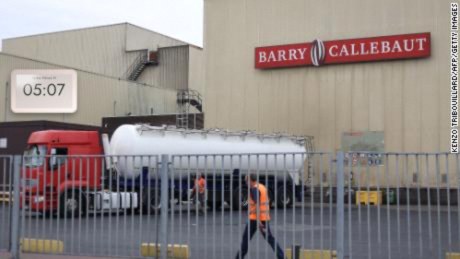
h=5 m=7
